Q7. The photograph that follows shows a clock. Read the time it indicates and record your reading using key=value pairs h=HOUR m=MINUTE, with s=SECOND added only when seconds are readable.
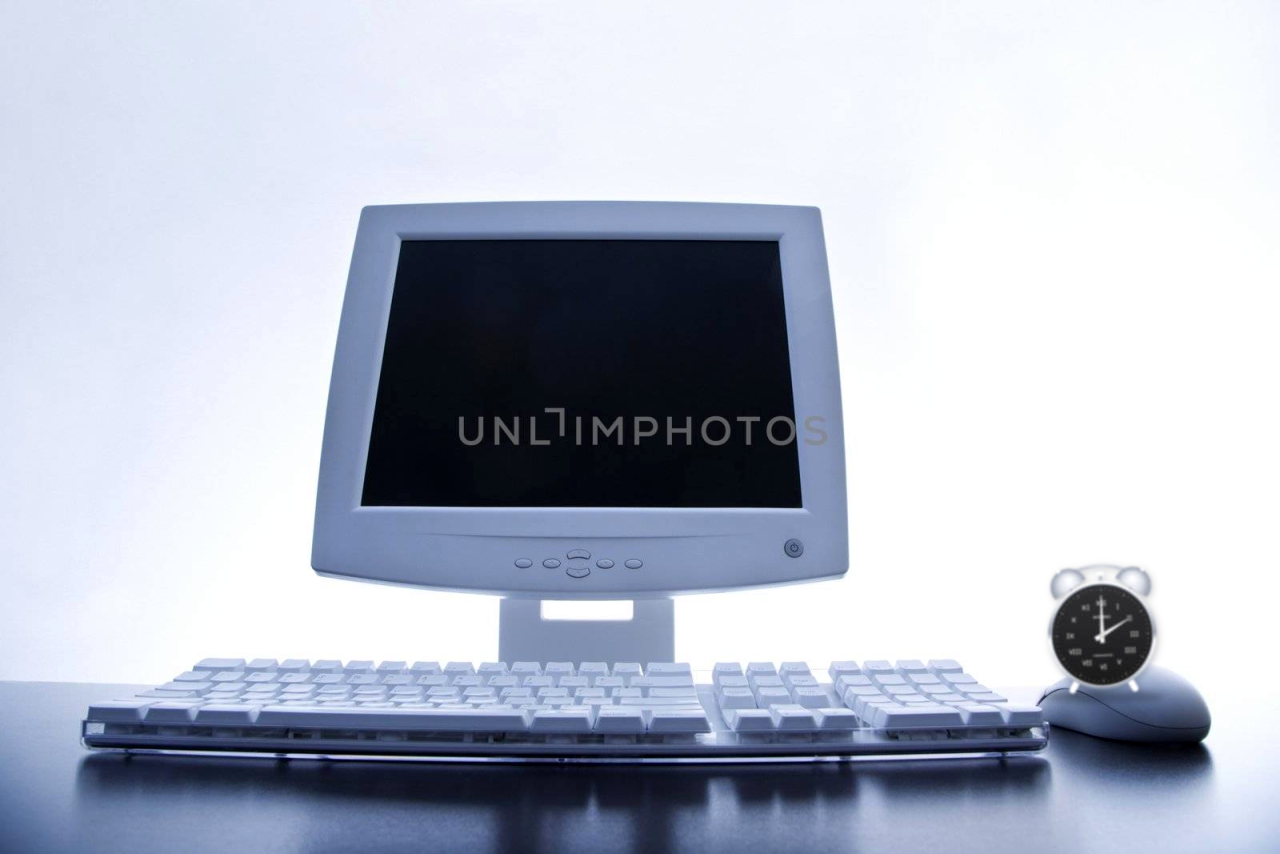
h=2 m=0
